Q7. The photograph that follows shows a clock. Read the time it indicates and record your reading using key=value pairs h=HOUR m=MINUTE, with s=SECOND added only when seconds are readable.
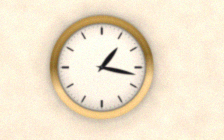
h=1 m=17
